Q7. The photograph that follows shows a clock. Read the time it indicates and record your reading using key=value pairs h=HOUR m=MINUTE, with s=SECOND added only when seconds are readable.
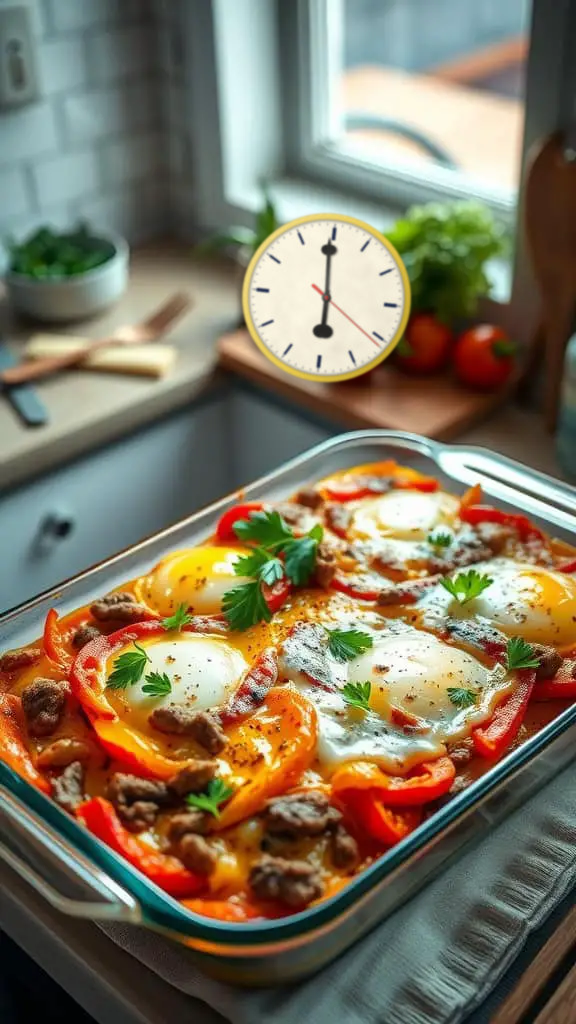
h=5 m=59 s=21
